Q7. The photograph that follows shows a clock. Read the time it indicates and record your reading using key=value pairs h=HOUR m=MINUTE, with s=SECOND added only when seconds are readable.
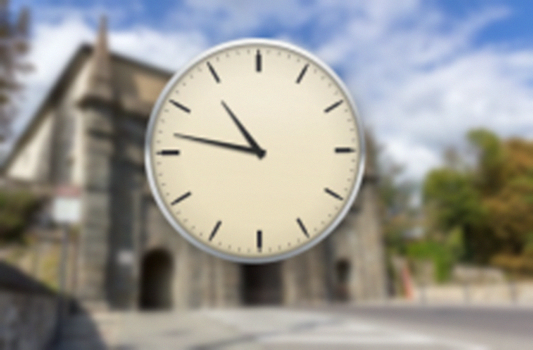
h=10 m=47
